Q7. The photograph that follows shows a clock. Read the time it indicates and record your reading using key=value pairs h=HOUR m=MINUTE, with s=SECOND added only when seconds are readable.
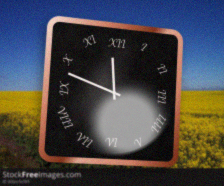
h=11 m=48
